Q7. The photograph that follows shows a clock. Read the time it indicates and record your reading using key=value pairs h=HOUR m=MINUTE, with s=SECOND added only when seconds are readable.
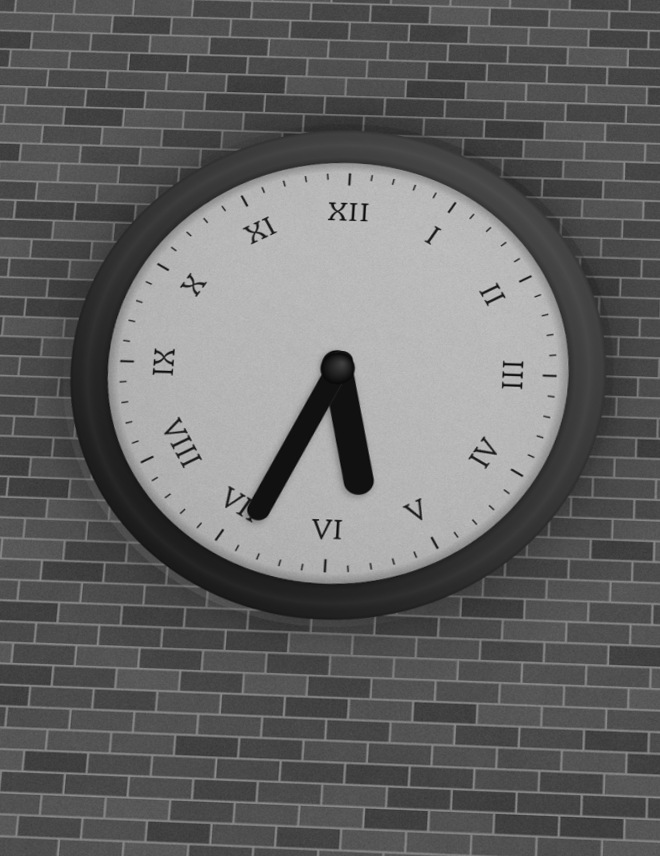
h=5 m=34
